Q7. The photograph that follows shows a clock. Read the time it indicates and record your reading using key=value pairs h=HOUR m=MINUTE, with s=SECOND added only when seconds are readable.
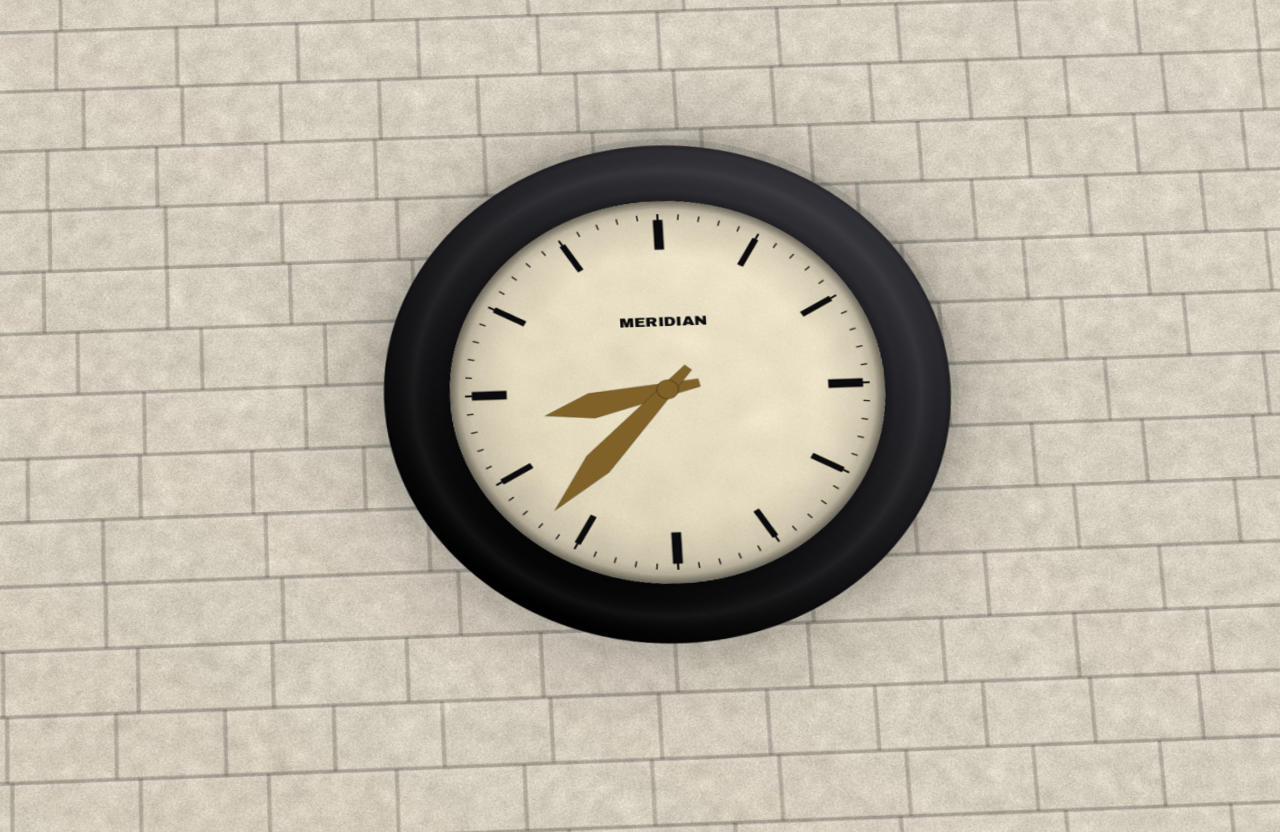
h=8 m=37
